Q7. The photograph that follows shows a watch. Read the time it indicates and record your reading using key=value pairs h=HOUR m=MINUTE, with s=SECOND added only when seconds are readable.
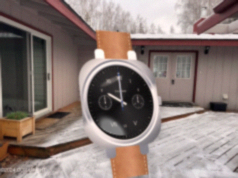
h=10 m=0
